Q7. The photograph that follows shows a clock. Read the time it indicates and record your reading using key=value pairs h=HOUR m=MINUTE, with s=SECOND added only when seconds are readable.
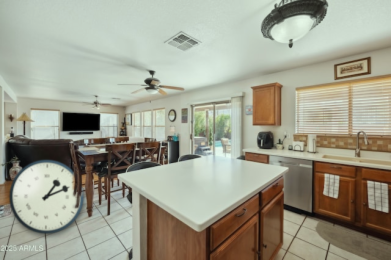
h=1 m=11
